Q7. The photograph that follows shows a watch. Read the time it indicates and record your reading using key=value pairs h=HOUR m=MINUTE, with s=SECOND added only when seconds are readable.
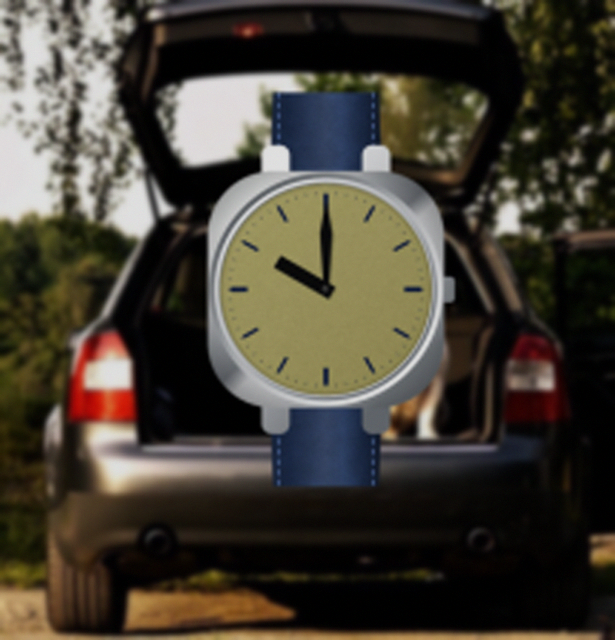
h=10 m=0
